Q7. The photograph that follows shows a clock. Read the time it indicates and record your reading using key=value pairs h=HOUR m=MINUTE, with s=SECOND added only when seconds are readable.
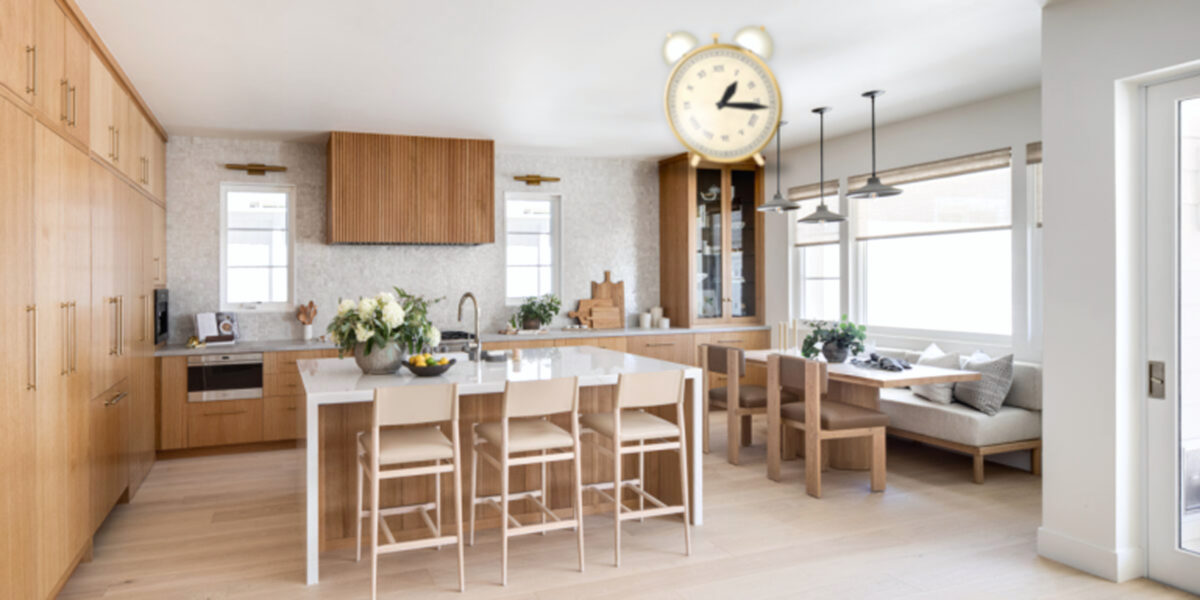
h=1 m=16
